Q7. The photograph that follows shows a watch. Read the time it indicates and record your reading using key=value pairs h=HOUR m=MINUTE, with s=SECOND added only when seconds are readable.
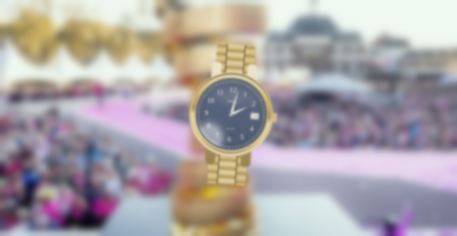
h=2 m=2
